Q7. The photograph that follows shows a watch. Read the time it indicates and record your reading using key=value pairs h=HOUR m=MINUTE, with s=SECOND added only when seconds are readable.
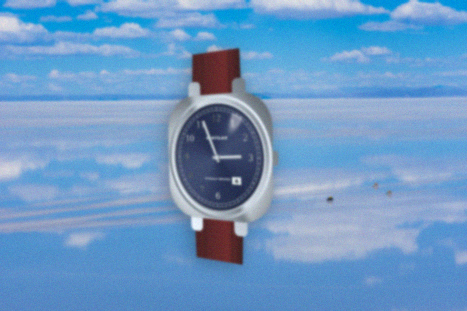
h=2 m=56
